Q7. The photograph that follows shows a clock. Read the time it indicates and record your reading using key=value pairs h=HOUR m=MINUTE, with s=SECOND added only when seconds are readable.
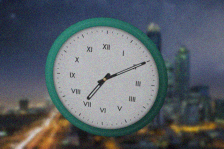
h=7 m=10
